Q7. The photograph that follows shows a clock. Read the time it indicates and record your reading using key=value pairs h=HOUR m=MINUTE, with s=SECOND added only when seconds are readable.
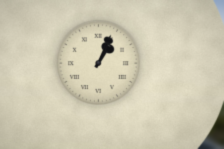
h=1 m=4
